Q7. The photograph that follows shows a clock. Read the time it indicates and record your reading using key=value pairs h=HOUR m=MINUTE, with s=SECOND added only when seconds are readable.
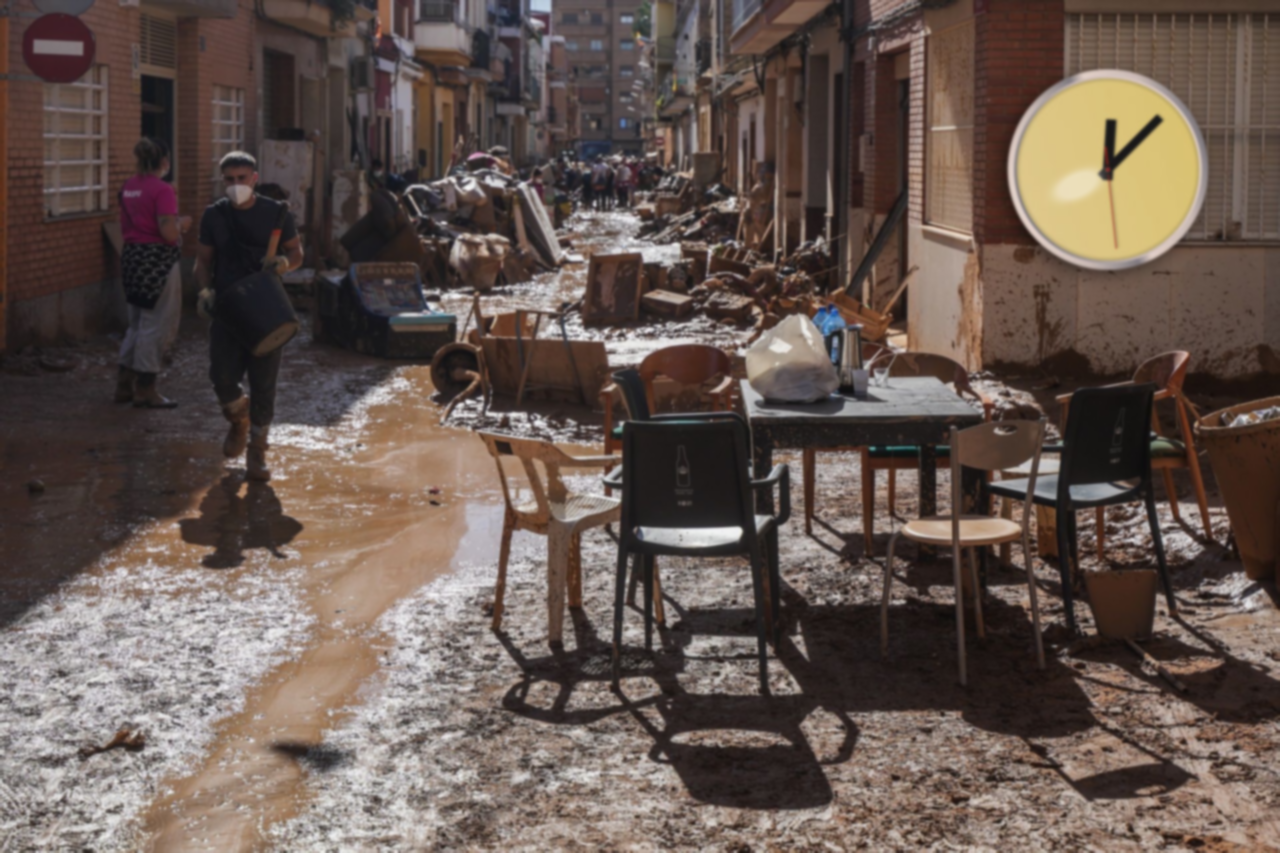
h=12 m=7 s=29
